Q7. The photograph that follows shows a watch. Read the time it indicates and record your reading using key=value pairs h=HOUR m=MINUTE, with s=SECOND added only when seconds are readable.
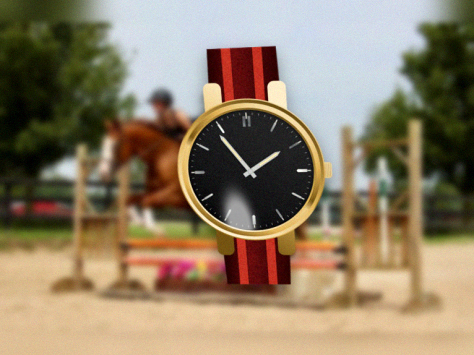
h=1 m=54
